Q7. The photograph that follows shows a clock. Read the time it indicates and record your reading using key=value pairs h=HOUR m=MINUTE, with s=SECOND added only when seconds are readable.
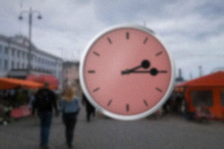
h=2 m=15
